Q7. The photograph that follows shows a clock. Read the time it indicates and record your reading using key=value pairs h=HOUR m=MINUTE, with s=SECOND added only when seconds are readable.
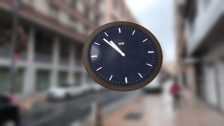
h=10 m=53
